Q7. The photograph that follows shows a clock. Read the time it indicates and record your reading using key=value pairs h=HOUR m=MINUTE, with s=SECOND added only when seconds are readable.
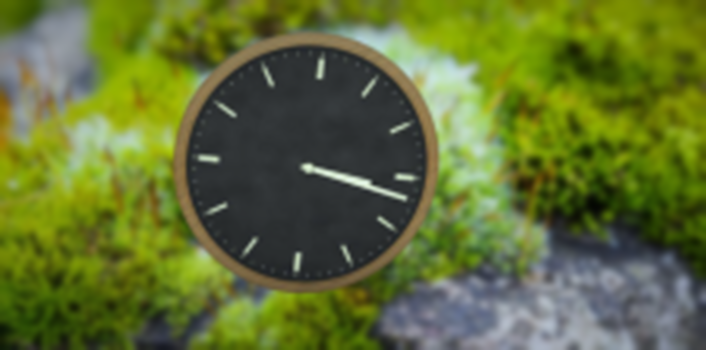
h=3 m=17
